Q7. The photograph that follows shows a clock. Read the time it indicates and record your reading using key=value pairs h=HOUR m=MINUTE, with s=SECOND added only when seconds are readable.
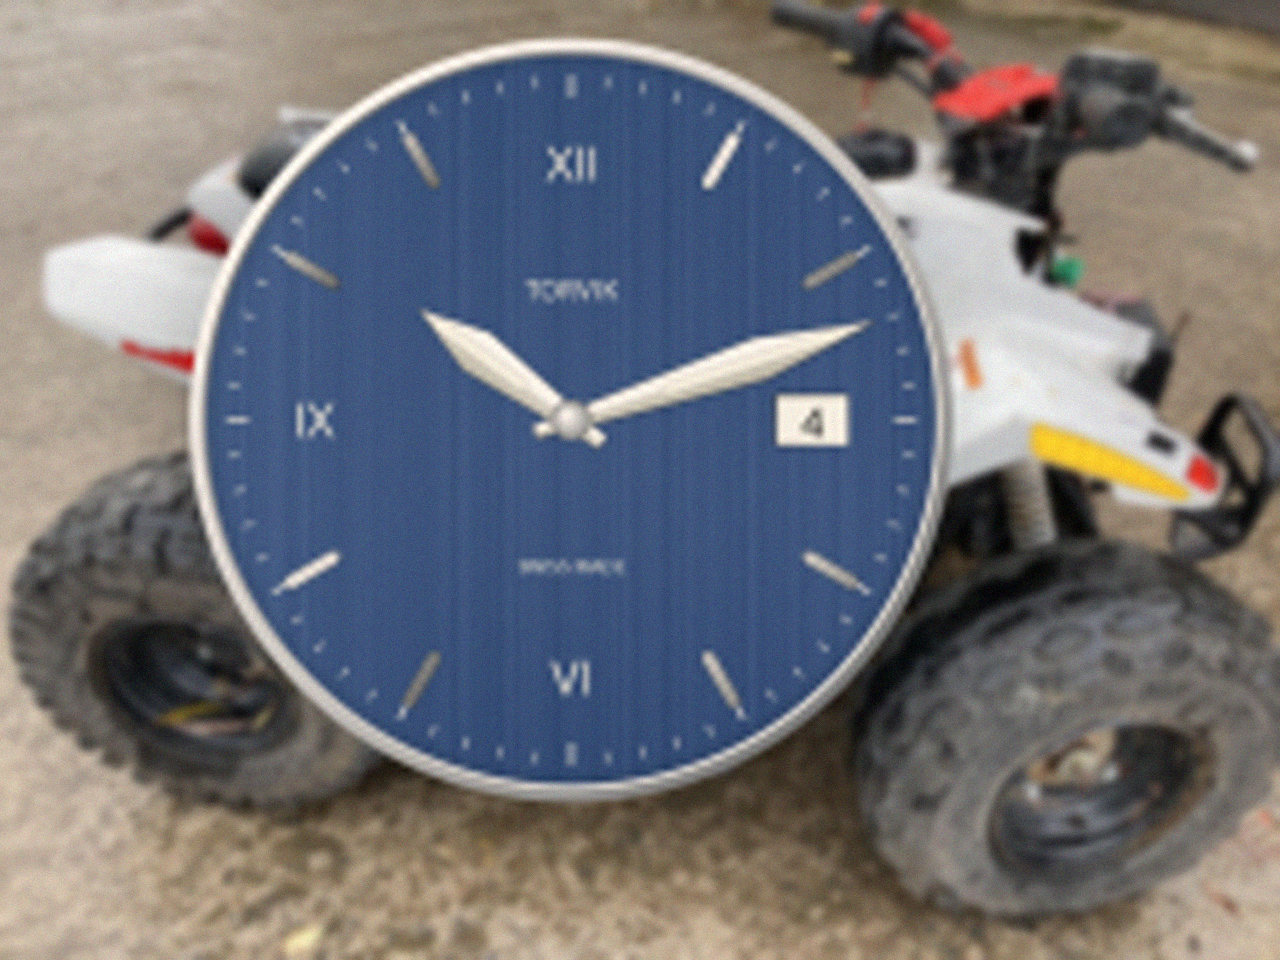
h=10 m=12
